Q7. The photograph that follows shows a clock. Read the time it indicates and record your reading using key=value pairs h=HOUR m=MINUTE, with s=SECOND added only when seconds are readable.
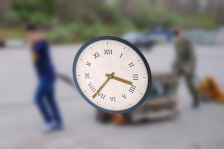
h=3 m=37
